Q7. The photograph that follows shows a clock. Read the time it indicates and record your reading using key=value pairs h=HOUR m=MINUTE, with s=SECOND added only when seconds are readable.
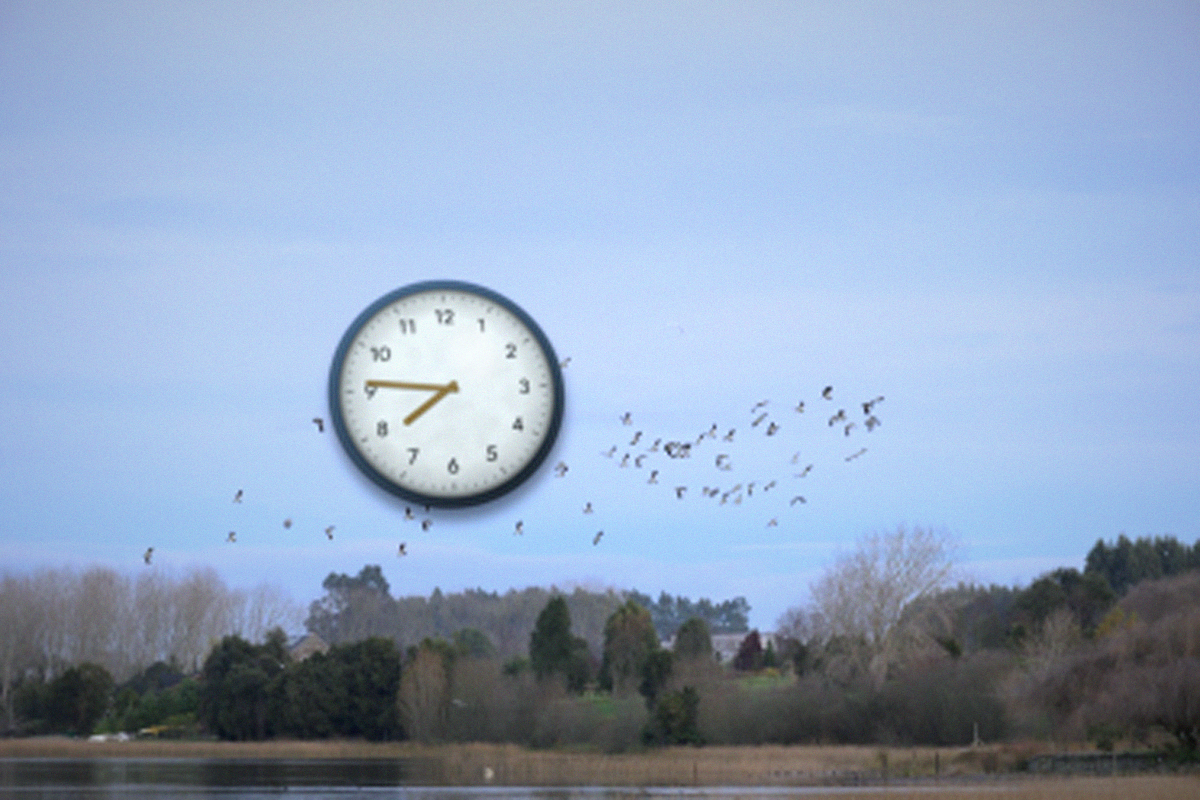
h=7 m=46
